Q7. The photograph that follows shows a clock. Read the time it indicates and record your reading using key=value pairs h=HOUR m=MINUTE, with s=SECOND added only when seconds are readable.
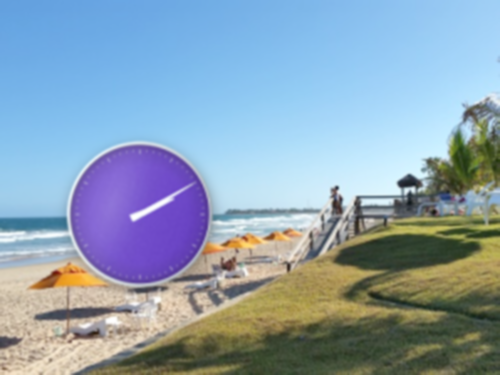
h=2 m=10
